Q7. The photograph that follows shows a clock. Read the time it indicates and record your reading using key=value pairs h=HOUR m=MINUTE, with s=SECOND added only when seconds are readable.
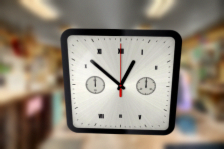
h=12 m=52
